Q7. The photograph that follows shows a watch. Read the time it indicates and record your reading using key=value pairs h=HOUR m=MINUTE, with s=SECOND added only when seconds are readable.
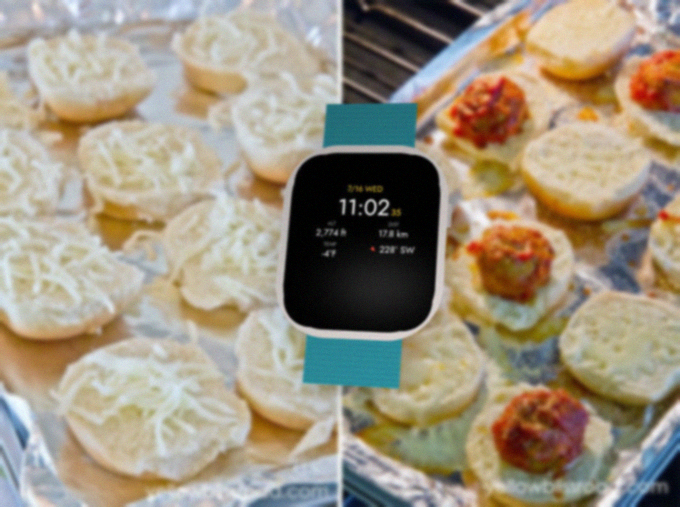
h=11 m=2
